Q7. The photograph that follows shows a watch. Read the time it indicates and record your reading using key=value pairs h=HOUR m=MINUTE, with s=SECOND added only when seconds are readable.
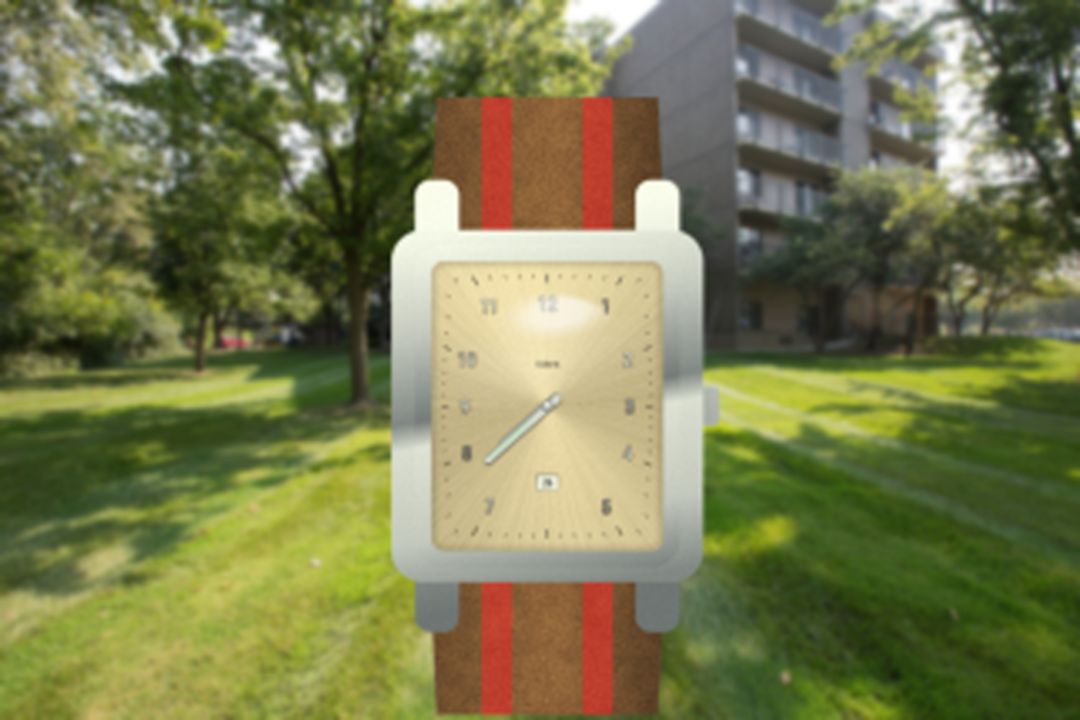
h=7 m=38
